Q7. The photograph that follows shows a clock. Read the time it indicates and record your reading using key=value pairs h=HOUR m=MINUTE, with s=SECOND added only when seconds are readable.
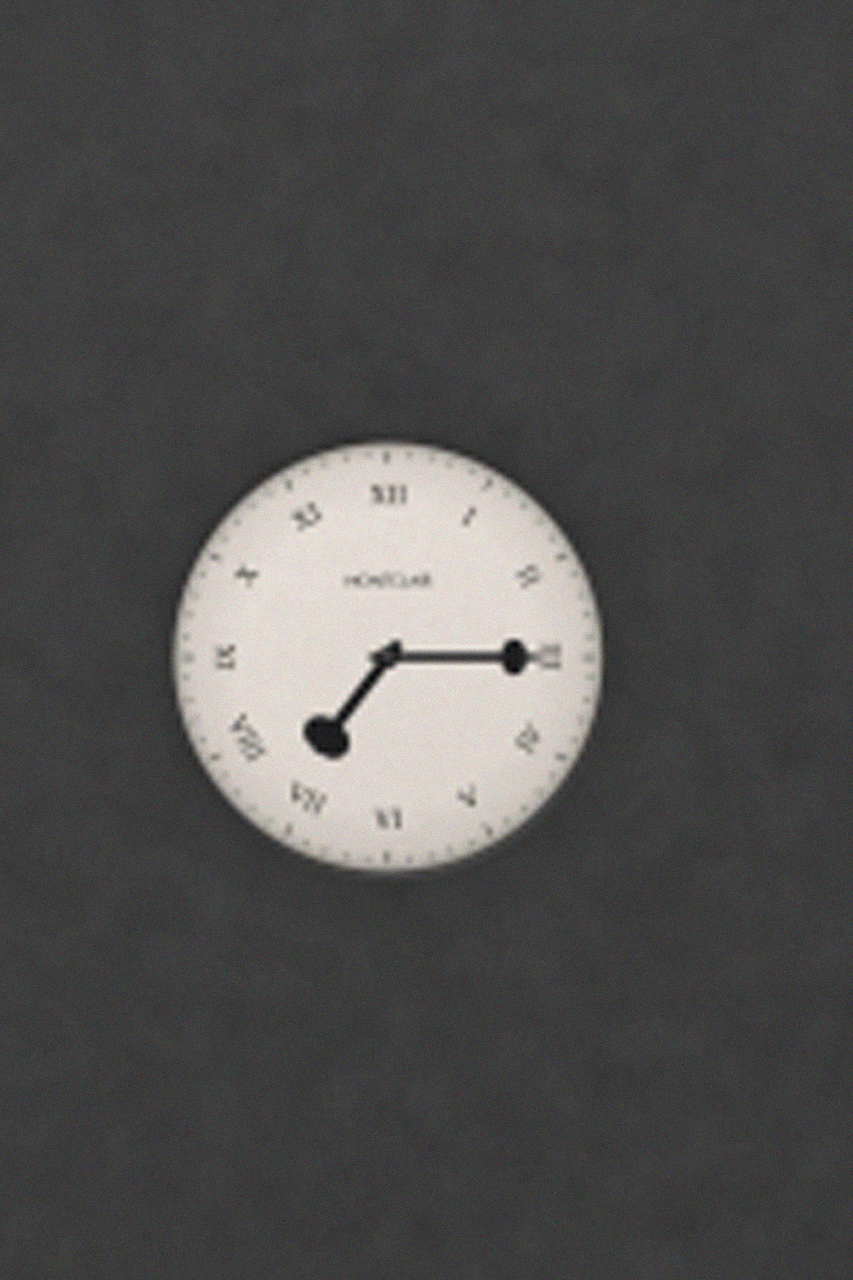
h=7 m=15
